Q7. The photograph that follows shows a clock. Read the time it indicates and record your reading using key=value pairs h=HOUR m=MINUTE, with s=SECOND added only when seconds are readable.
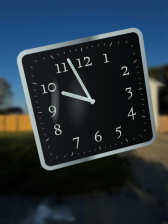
h=9 m=57
